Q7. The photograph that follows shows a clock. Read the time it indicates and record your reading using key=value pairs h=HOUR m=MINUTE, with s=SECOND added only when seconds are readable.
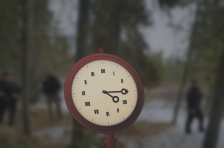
h=4 m=15
